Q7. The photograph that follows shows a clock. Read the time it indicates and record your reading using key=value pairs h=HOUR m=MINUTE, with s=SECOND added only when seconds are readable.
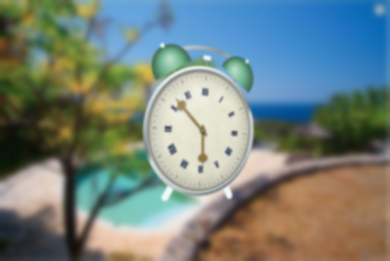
h=5 m=52
